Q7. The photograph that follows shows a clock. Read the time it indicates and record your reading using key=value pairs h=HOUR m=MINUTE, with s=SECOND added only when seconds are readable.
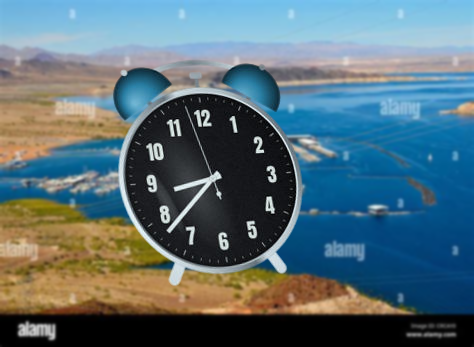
h=8 m=37 s=58
